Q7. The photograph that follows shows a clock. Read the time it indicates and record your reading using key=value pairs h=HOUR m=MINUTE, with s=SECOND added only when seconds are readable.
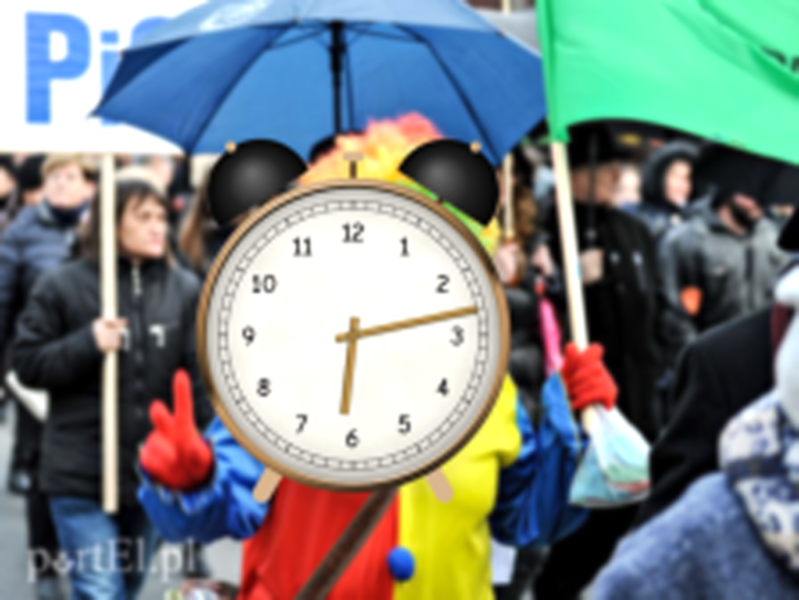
h=6 m=13
